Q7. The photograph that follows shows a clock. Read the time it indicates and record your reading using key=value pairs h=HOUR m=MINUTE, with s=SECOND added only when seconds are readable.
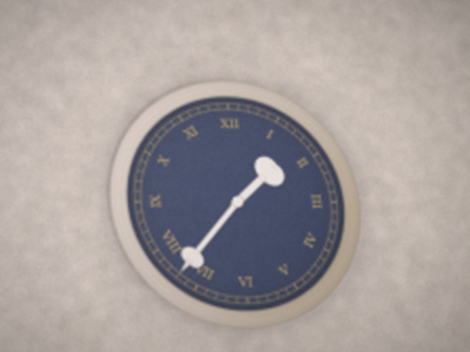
h=1 m=37
